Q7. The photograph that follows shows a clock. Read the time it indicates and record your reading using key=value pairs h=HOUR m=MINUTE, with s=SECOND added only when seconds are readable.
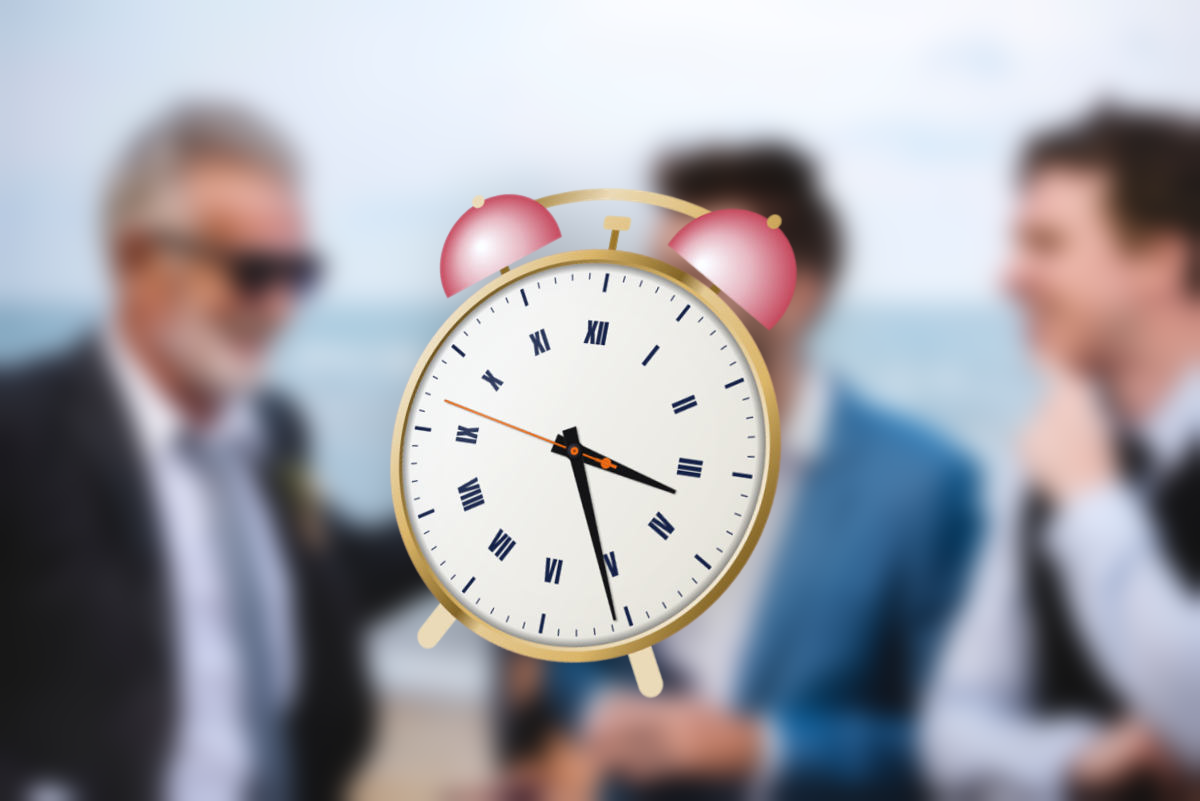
h=3 m=25 s=47
